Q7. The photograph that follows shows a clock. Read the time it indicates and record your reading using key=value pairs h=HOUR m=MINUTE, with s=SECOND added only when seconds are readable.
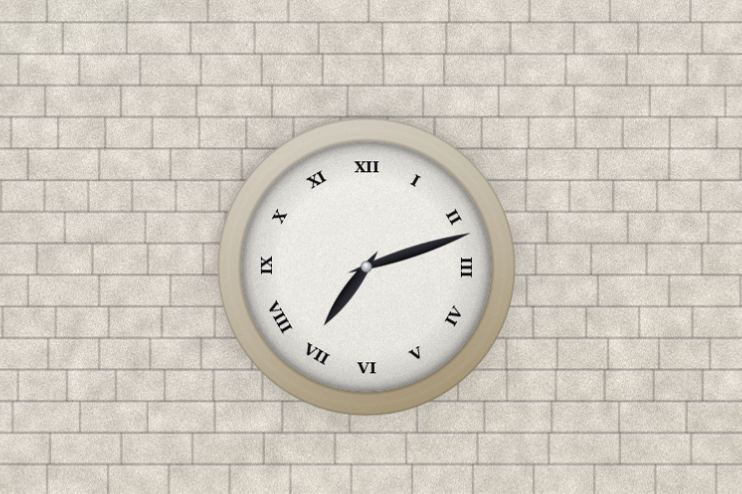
h=7 m=12
